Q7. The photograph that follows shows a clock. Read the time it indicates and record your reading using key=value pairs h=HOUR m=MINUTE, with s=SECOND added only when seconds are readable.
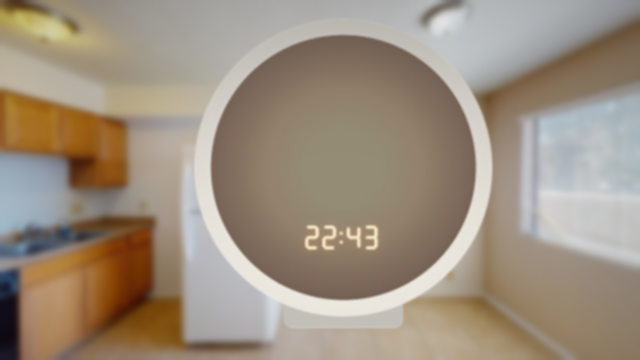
h=22 m=43
